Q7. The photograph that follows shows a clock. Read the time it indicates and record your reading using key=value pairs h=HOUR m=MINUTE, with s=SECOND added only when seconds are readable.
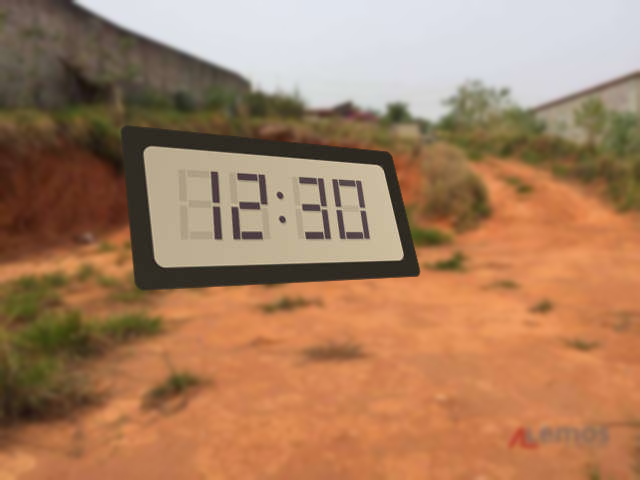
h=12 m=30
